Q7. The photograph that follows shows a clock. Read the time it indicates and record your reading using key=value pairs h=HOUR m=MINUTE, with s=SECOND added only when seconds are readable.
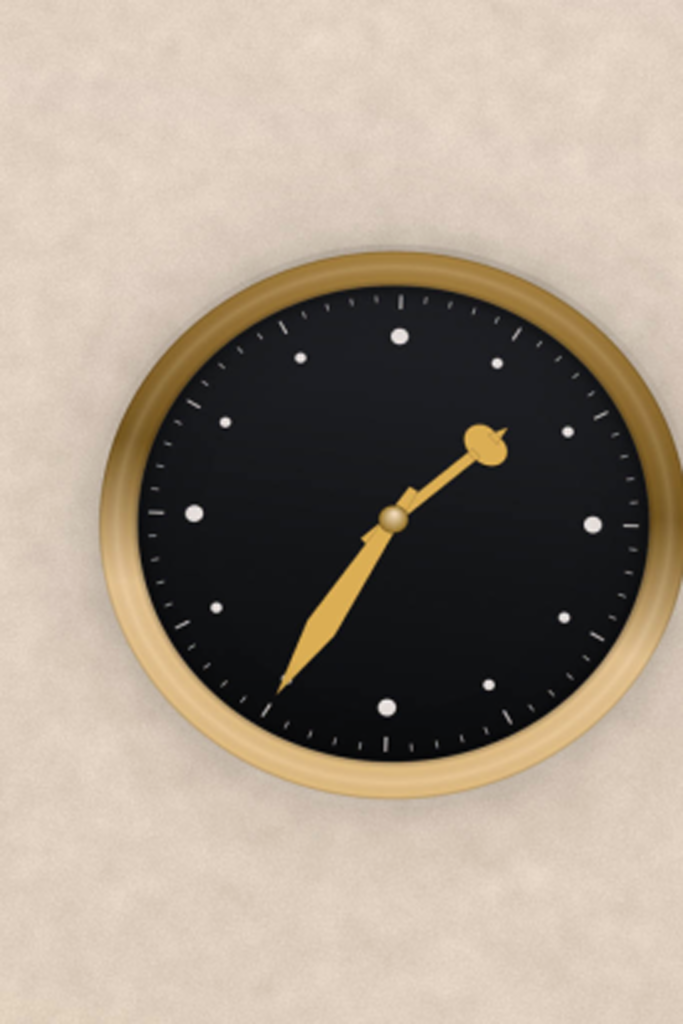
h=1 m=35
